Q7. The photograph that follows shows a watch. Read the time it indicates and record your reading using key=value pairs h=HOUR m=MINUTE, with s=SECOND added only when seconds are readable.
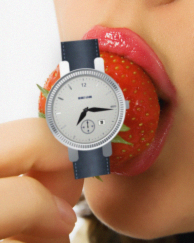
h=7 m=16
